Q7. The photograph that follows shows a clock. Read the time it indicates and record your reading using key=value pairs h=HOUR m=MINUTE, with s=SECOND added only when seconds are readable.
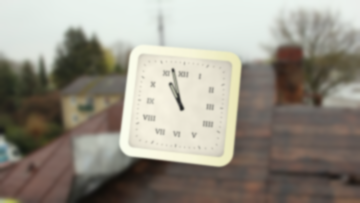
h=10 m=57
